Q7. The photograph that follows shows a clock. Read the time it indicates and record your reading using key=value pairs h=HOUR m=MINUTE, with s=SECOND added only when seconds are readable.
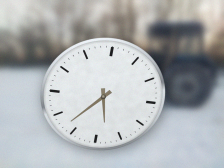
h=5 m=37
